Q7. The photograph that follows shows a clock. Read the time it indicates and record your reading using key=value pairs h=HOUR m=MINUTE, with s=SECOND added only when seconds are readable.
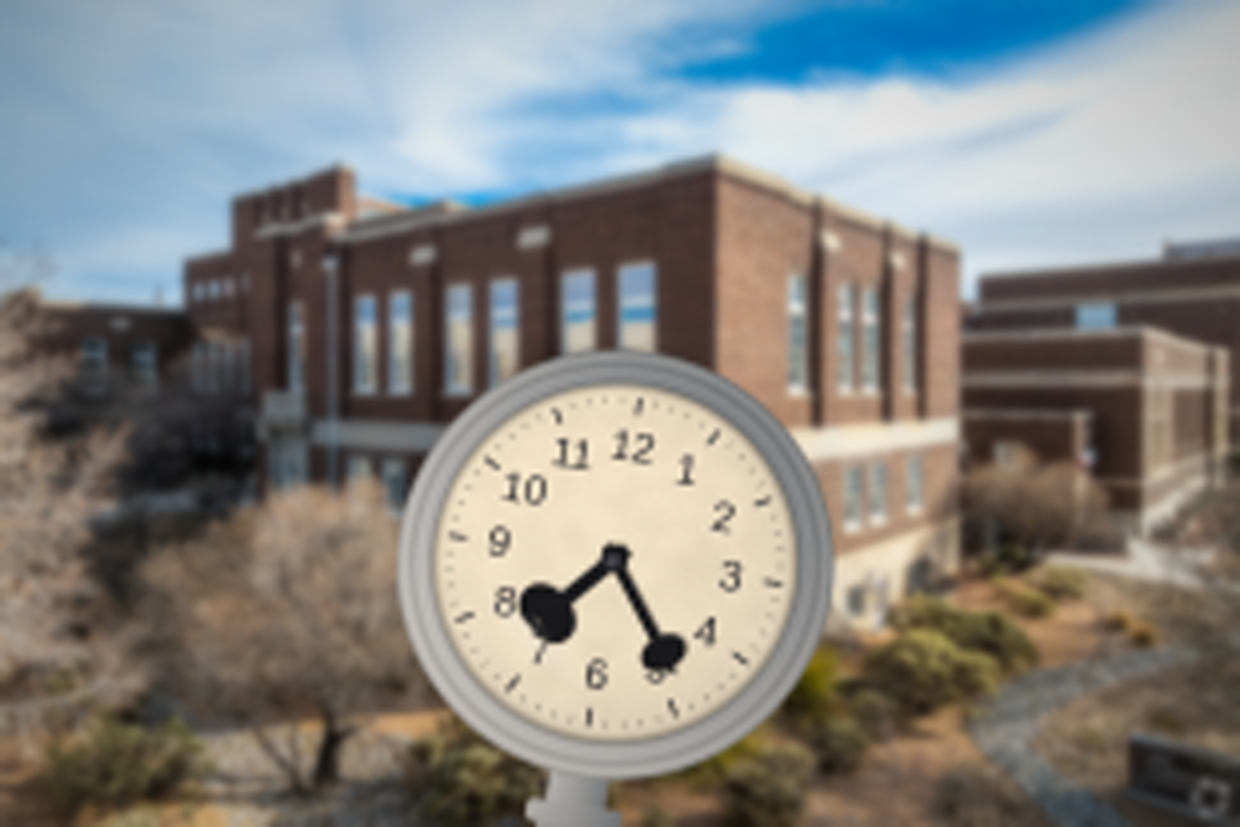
h=7 m=24
